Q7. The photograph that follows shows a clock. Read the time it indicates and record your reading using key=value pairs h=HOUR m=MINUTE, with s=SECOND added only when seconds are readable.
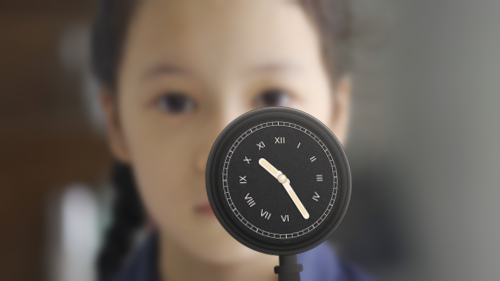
h=10 m=25
